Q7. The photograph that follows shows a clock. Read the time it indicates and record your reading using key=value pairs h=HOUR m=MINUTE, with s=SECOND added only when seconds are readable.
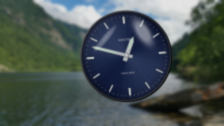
h=12 m=48
